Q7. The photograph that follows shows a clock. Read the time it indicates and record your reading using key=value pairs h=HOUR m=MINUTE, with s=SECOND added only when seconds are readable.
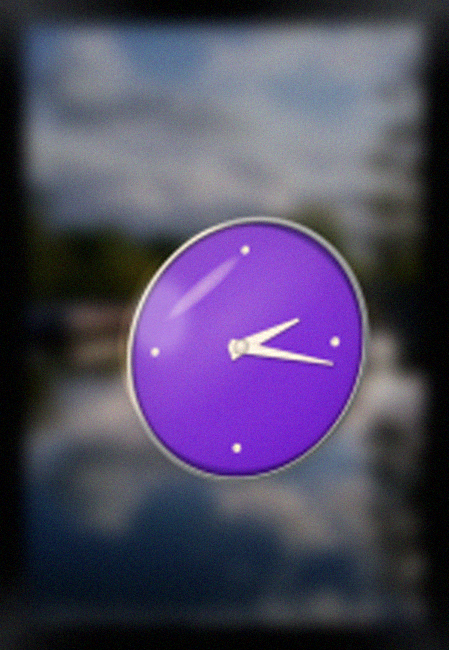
h=2 m=17
